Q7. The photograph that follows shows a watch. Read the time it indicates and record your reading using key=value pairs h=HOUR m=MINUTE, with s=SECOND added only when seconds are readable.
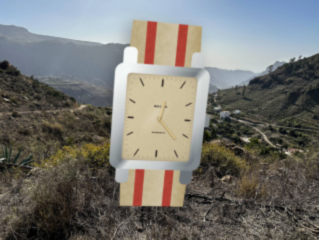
h=12 m=23
